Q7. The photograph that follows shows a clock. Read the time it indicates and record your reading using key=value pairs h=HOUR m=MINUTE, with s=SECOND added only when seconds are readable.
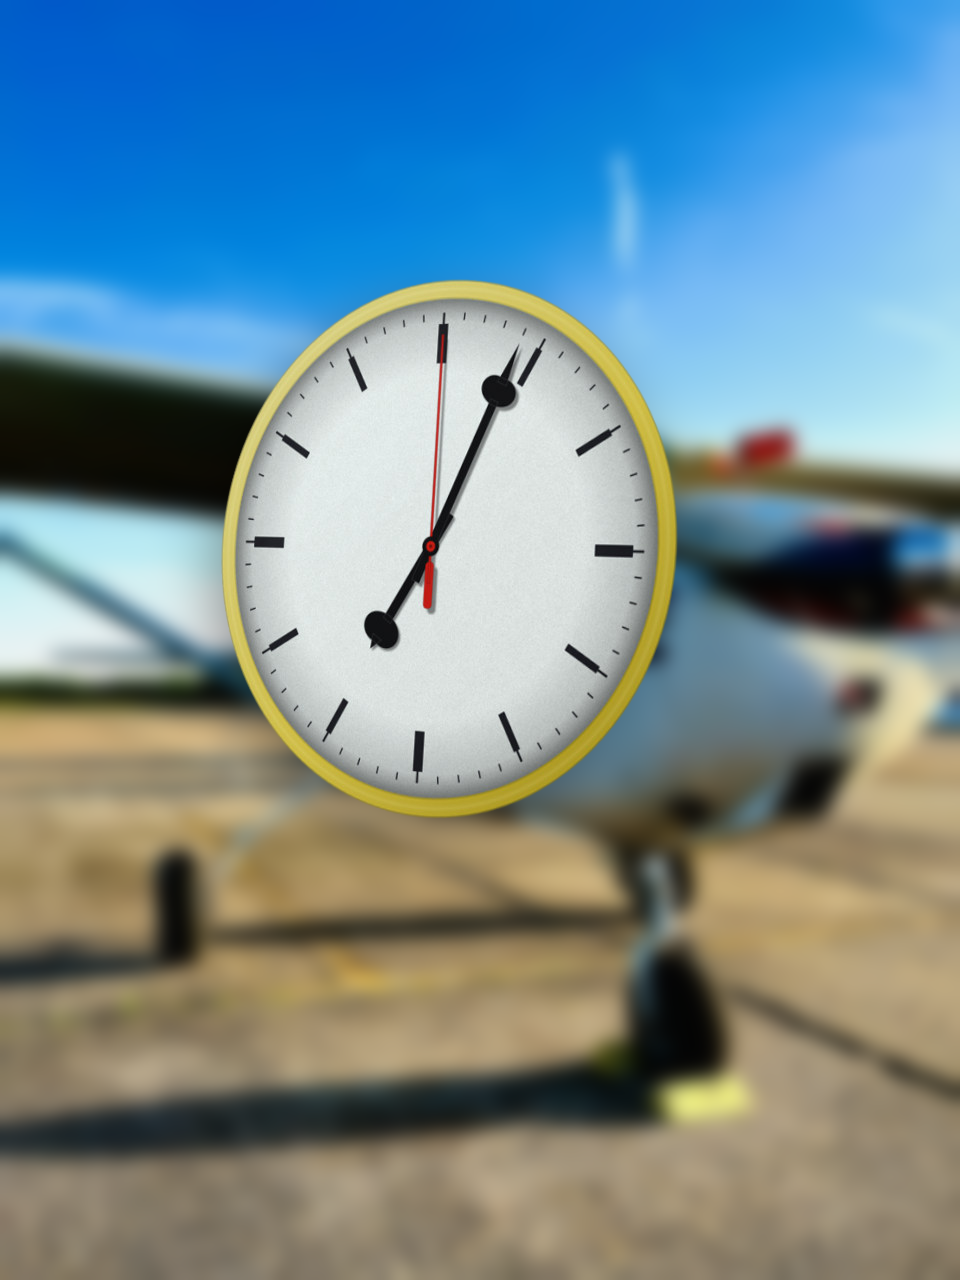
h=7 m=4 s=0
